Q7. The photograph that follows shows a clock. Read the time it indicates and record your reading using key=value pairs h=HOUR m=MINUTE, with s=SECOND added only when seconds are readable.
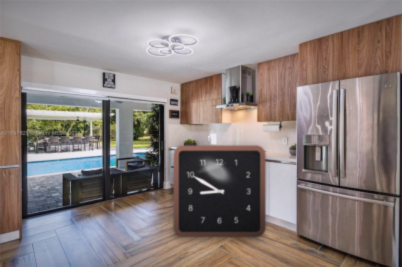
h=8 m=50
